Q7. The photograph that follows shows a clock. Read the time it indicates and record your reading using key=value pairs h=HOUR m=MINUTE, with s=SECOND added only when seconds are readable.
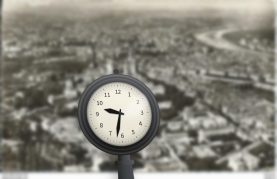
h=9 m=32
